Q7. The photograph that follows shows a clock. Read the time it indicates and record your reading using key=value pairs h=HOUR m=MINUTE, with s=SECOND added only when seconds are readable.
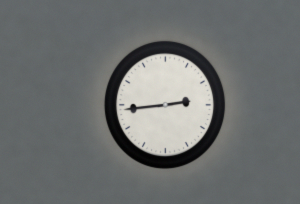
h=2 m=44
